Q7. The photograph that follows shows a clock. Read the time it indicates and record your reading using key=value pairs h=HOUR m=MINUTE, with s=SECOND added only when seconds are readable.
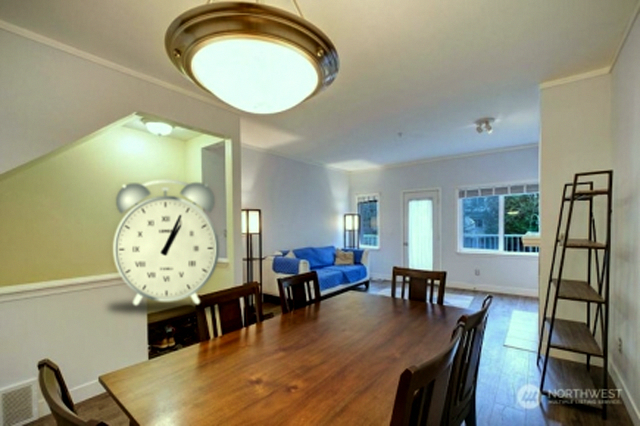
h=1 m=4
